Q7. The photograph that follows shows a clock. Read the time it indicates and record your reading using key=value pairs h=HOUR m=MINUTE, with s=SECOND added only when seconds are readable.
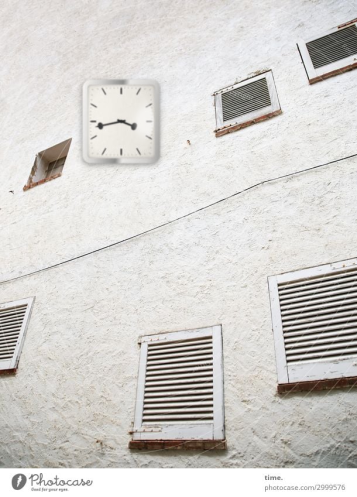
h=3 m=43
